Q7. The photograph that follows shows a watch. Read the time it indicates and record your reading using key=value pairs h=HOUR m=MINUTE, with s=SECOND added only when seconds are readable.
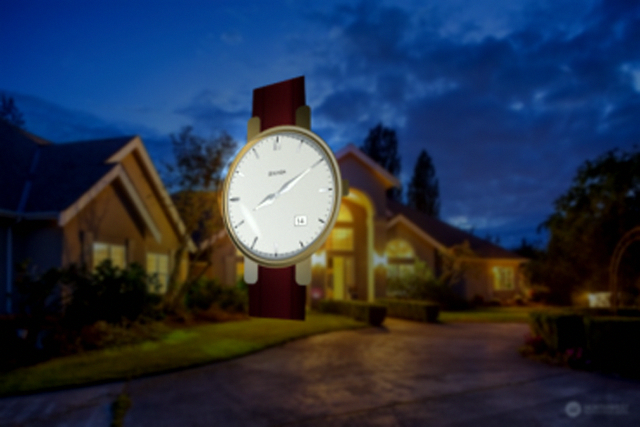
h=8 m=10
